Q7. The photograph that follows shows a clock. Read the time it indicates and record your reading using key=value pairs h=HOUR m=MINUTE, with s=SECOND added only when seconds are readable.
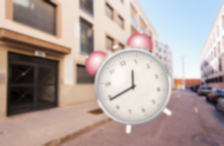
h=12 m=44
